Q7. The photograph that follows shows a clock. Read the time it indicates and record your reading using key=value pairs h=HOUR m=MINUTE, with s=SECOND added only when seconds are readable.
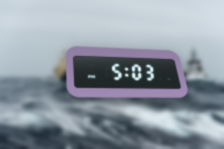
h=5 m=3
